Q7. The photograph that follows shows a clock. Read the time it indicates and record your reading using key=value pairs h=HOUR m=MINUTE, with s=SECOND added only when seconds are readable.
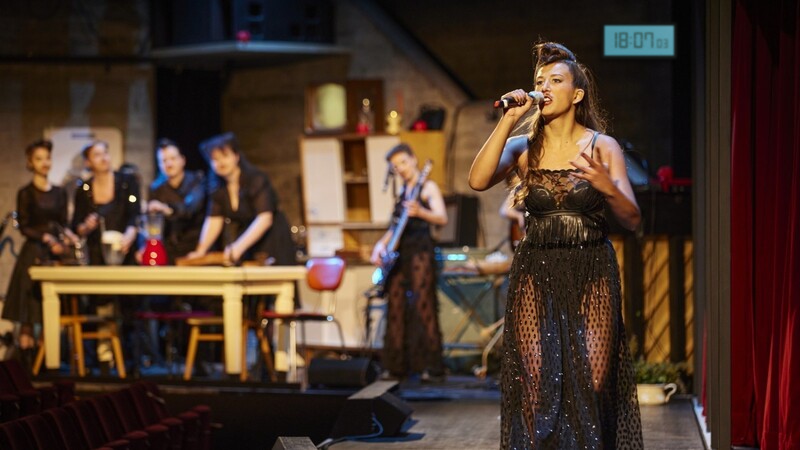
h=18 m=7
